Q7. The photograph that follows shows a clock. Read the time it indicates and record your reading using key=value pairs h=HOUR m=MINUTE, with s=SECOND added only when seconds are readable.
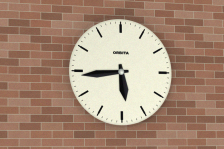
h=5 m=44
